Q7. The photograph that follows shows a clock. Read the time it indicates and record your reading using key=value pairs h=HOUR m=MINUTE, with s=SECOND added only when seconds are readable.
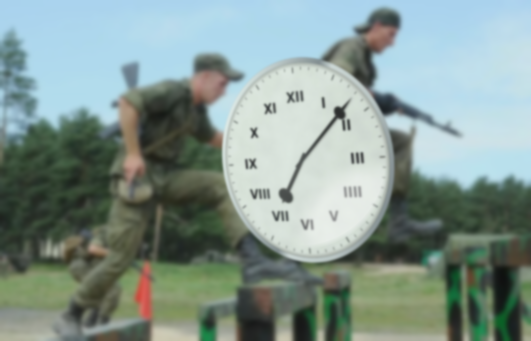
h=7 m=8
